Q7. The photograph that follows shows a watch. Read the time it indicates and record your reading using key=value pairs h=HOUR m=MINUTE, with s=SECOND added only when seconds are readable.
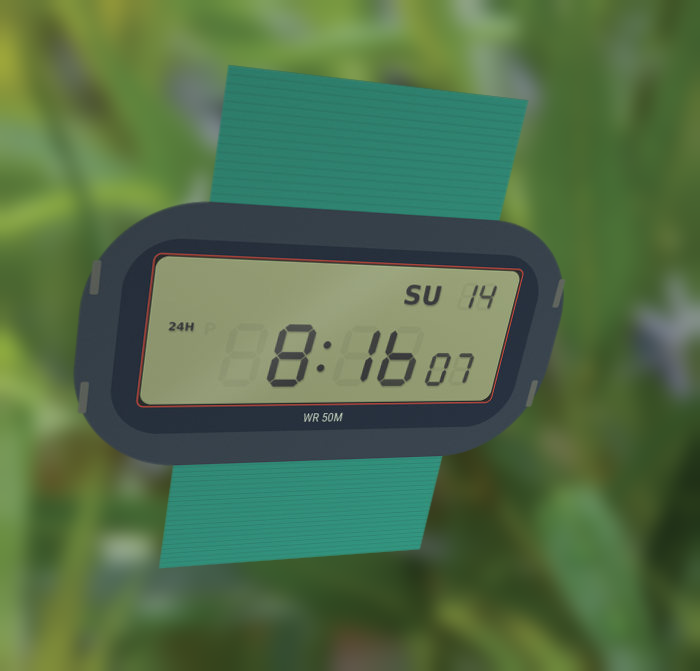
h=8 m=16 s=7
